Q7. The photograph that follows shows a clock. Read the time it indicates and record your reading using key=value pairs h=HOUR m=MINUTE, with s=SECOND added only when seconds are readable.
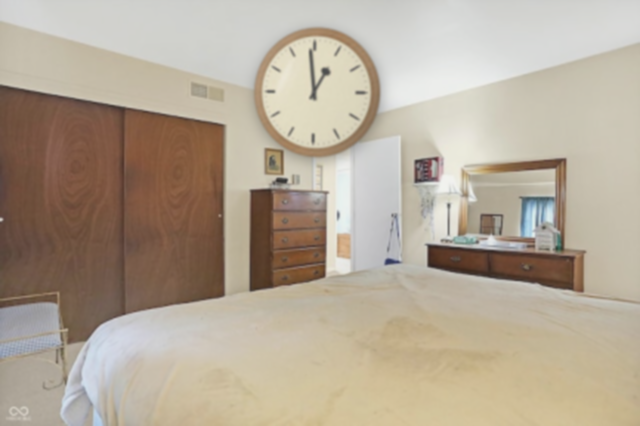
h=12 m=59
